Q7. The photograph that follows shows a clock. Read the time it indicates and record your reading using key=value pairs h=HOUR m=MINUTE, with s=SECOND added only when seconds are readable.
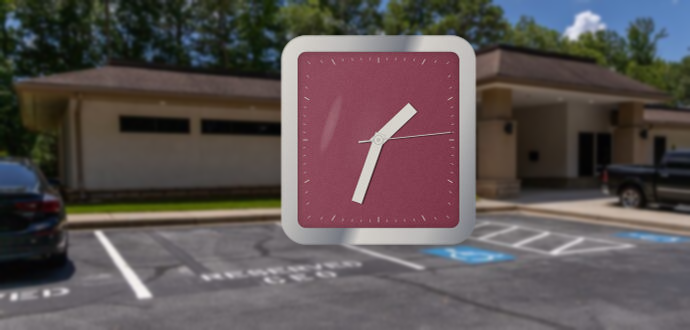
h=1 m=33 s=14
